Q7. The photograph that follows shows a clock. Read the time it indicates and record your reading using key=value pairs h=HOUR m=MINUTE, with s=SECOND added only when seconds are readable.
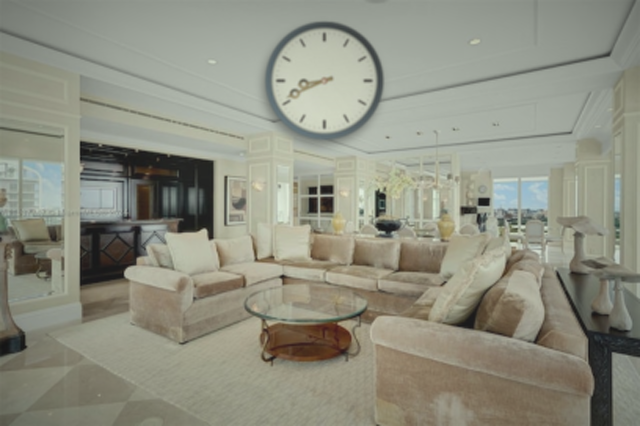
h=8 m=41
